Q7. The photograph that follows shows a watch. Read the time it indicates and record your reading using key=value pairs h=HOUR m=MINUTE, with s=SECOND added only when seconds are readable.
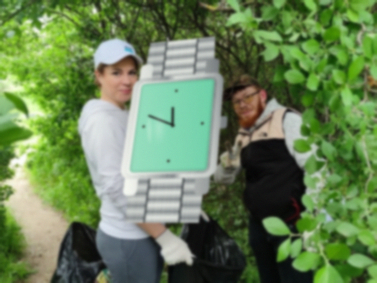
h=11 m=49
